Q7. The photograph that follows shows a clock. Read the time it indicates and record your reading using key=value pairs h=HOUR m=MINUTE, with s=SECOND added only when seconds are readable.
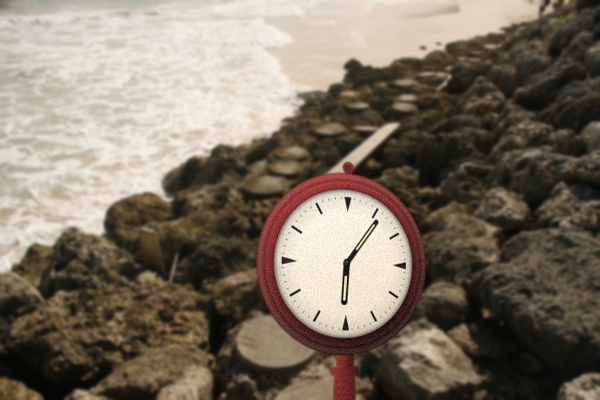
h=6 m=6
